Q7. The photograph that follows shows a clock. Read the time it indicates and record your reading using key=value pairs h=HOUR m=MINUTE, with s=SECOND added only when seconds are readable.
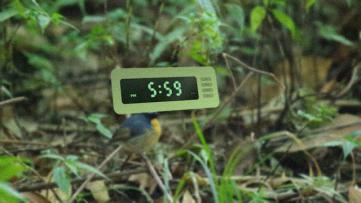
h=5 m=59
